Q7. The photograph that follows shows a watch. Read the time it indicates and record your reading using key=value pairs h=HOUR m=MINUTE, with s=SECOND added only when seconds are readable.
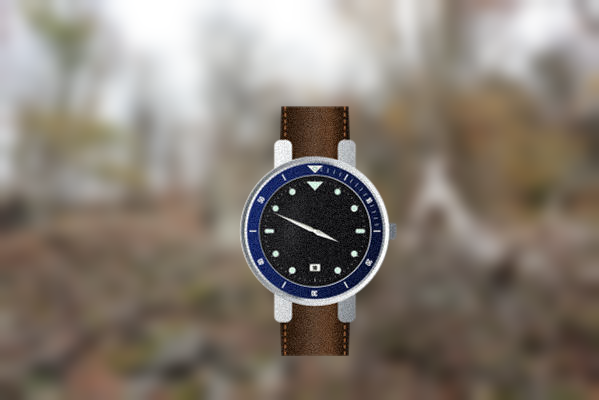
h=3 m=49
